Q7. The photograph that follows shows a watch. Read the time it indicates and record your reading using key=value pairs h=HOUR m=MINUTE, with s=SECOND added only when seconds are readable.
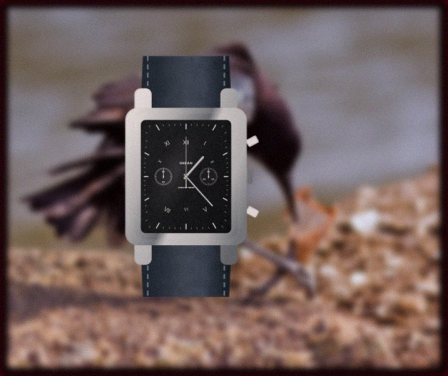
h=1 m=23
